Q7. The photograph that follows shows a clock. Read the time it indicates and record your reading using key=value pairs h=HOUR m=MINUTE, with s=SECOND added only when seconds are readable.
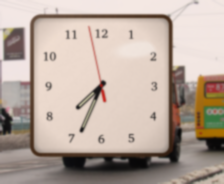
h=7 m=33 s=58
